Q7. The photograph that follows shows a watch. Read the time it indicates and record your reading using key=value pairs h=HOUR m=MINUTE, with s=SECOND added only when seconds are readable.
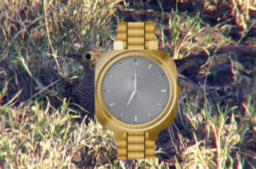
h=7 m=0
